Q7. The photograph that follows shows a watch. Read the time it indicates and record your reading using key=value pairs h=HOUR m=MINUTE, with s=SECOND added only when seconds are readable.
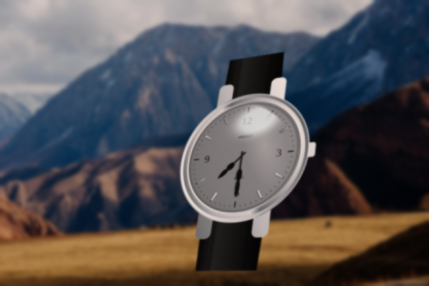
h=7 m=30
